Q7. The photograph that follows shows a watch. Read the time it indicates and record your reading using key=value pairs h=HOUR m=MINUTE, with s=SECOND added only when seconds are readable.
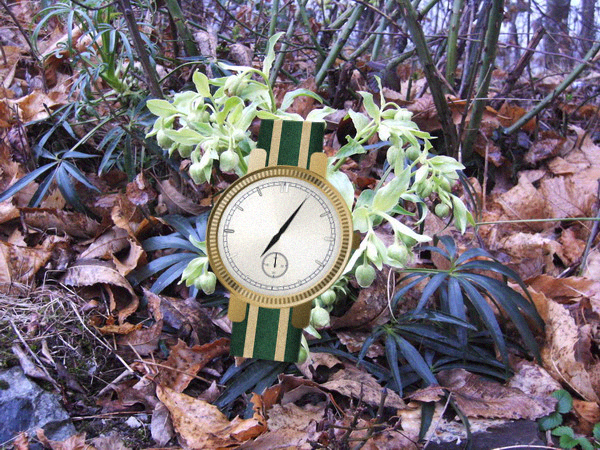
h=7 m=5
